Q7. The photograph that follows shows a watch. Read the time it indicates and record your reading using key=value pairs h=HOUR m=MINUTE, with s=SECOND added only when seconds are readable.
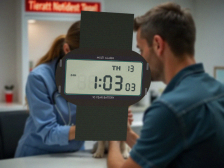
h=1 m=3 s=3
